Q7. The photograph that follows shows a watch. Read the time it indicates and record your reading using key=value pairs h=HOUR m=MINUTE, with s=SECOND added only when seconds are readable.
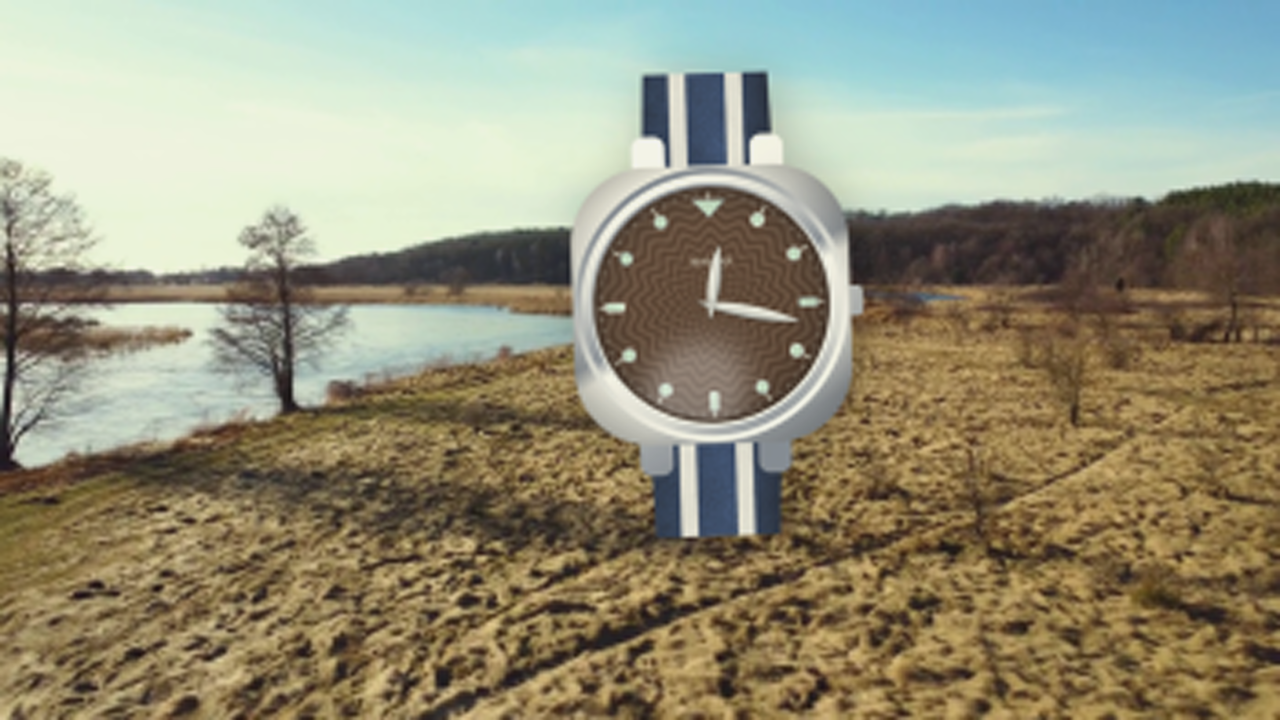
h=12 m=17
